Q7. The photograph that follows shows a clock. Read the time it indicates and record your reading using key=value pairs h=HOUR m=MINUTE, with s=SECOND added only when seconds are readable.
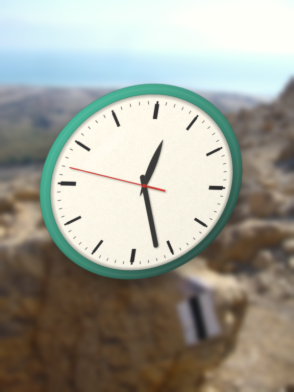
h=12 m=26 s=47
